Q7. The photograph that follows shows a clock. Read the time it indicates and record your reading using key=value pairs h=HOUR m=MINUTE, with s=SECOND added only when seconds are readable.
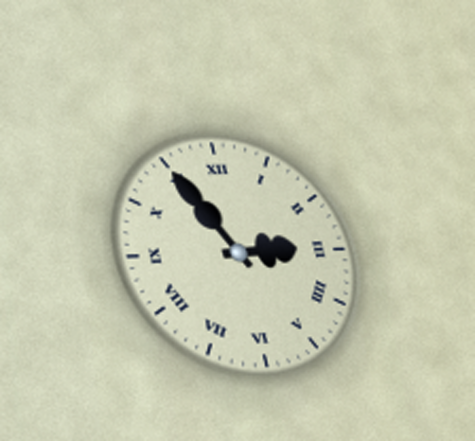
h=2 m=55
